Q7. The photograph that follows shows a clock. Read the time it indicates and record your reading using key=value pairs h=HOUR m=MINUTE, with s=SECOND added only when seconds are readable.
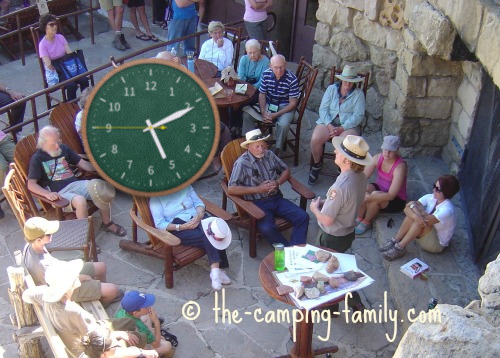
h=5 m=10 s=45
